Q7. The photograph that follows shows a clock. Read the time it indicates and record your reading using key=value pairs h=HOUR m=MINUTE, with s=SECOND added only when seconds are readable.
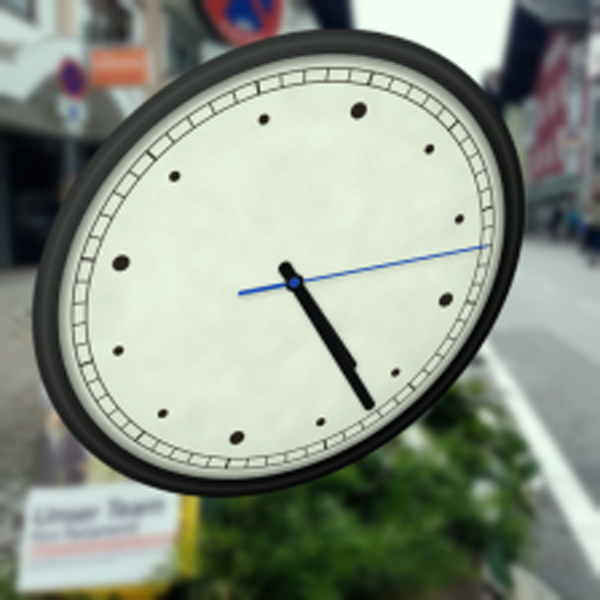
h=4 m=22 s=12
